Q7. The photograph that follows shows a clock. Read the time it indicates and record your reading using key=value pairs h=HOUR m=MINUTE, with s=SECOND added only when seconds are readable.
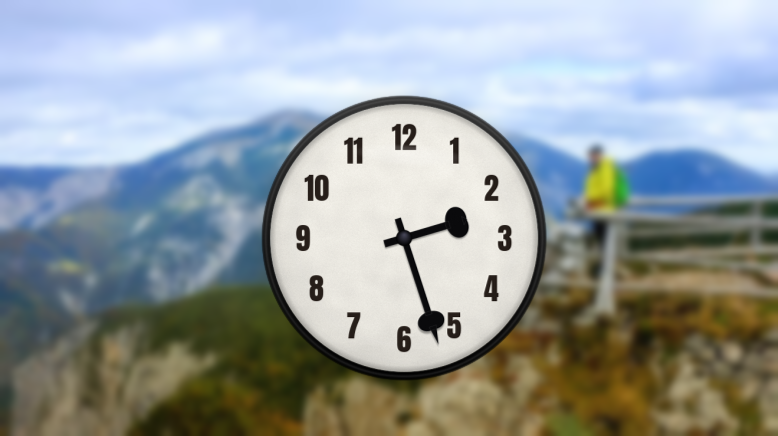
h=2 m=27
